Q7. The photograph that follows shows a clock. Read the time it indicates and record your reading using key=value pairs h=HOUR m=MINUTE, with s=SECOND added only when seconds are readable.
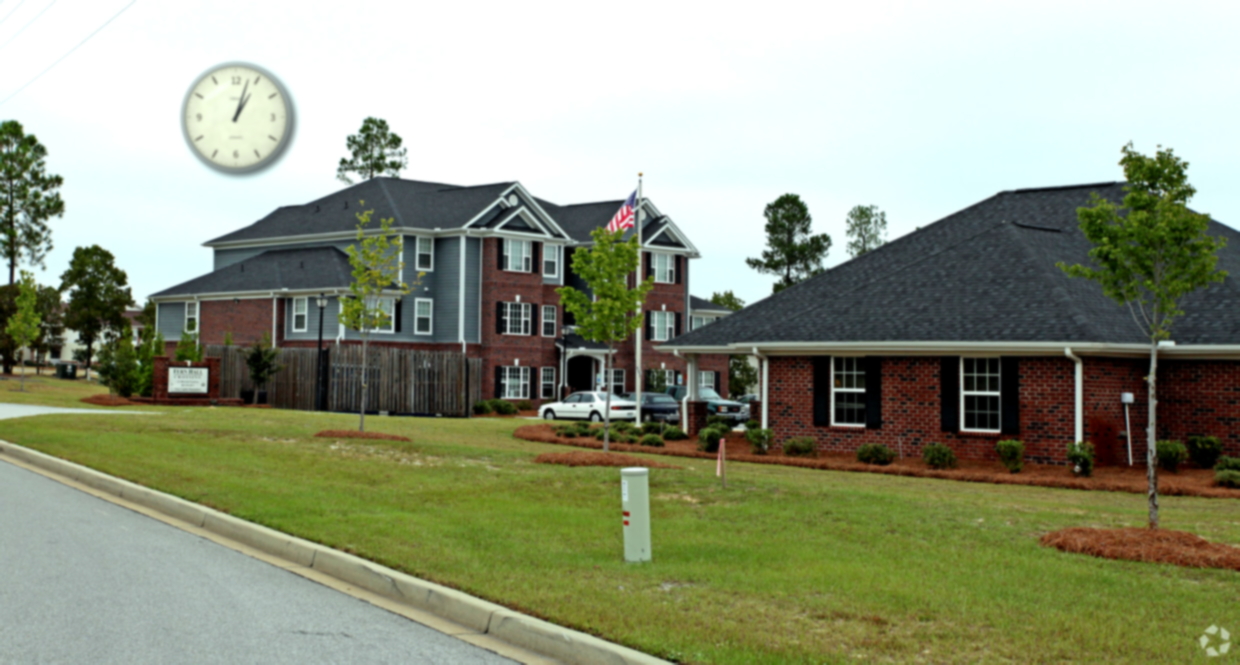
h=1 m=3
